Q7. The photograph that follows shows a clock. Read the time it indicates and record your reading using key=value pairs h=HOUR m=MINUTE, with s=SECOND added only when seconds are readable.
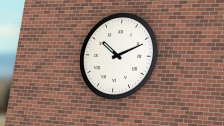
h=10 m=11
